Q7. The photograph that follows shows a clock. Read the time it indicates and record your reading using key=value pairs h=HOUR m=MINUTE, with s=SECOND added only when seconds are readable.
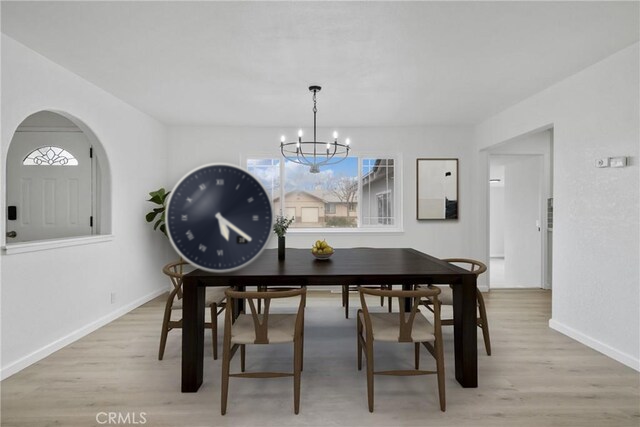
h=5 m=21
